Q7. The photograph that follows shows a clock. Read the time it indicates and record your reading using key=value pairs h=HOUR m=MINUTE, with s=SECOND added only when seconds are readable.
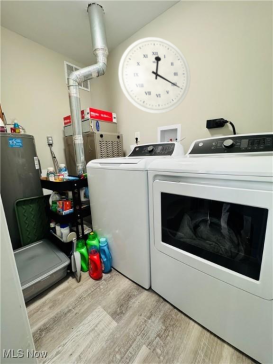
h=12 m=20
